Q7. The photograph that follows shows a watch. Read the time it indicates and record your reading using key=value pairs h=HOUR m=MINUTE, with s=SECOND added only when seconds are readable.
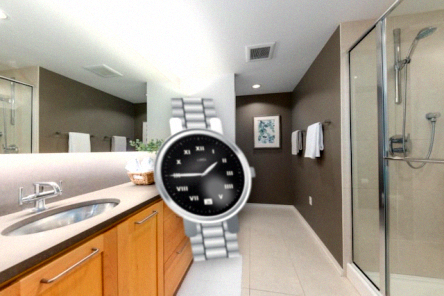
h=1 m=45
